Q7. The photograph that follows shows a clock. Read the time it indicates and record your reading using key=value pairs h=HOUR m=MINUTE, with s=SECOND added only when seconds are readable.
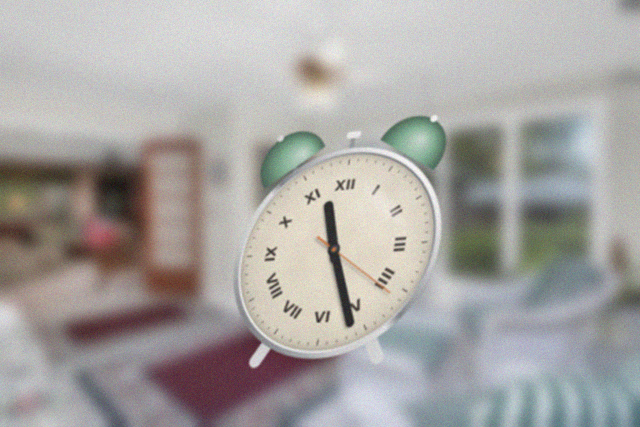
h=11 m=26 s=21
